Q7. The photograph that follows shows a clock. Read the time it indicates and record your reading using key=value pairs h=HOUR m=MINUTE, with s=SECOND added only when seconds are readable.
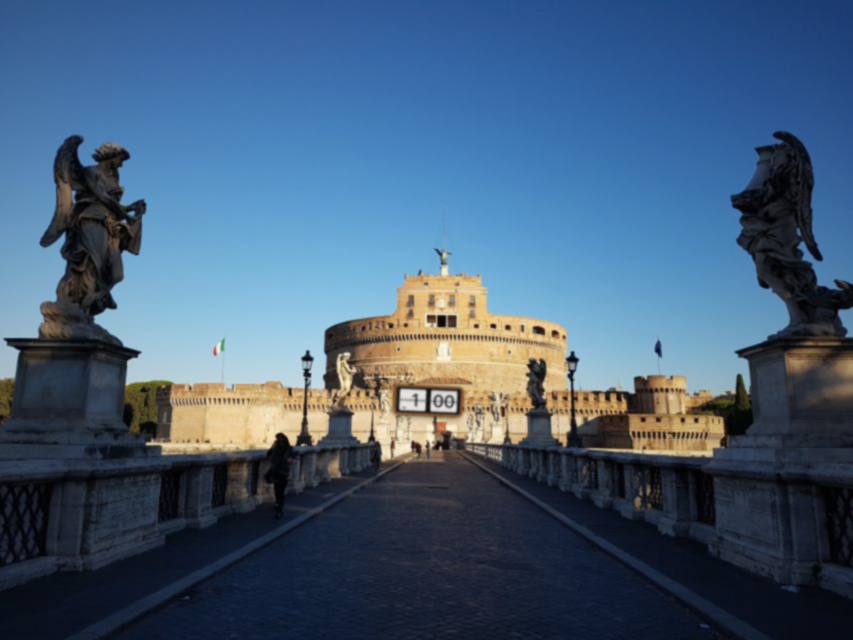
h=1 m=0
